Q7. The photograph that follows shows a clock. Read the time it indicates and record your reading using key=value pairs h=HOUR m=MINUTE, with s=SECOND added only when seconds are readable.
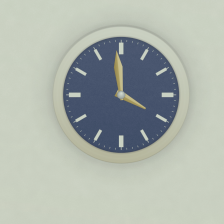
h=3 m=59
